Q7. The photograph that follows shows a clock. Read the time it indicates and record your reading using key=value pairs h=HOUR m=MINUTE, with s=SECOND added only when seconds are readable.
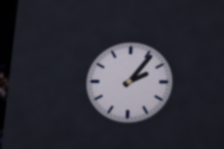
h=2 m=6
